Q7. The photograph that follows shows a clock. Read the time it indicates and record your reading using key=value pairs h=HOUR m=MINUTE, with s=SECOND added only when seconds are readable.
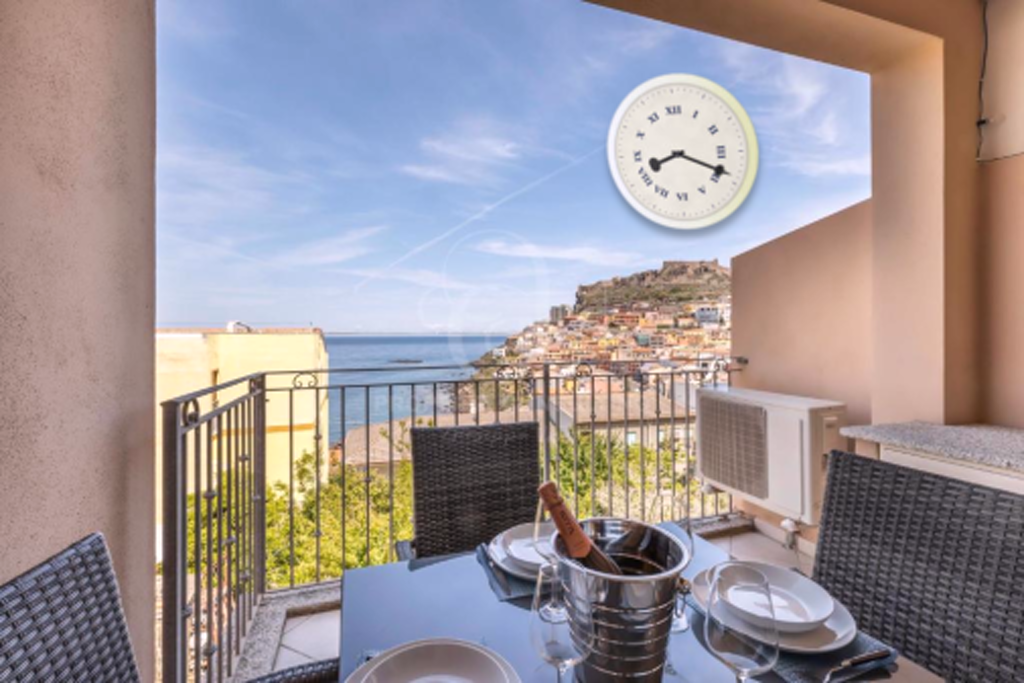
h=8 m=19
